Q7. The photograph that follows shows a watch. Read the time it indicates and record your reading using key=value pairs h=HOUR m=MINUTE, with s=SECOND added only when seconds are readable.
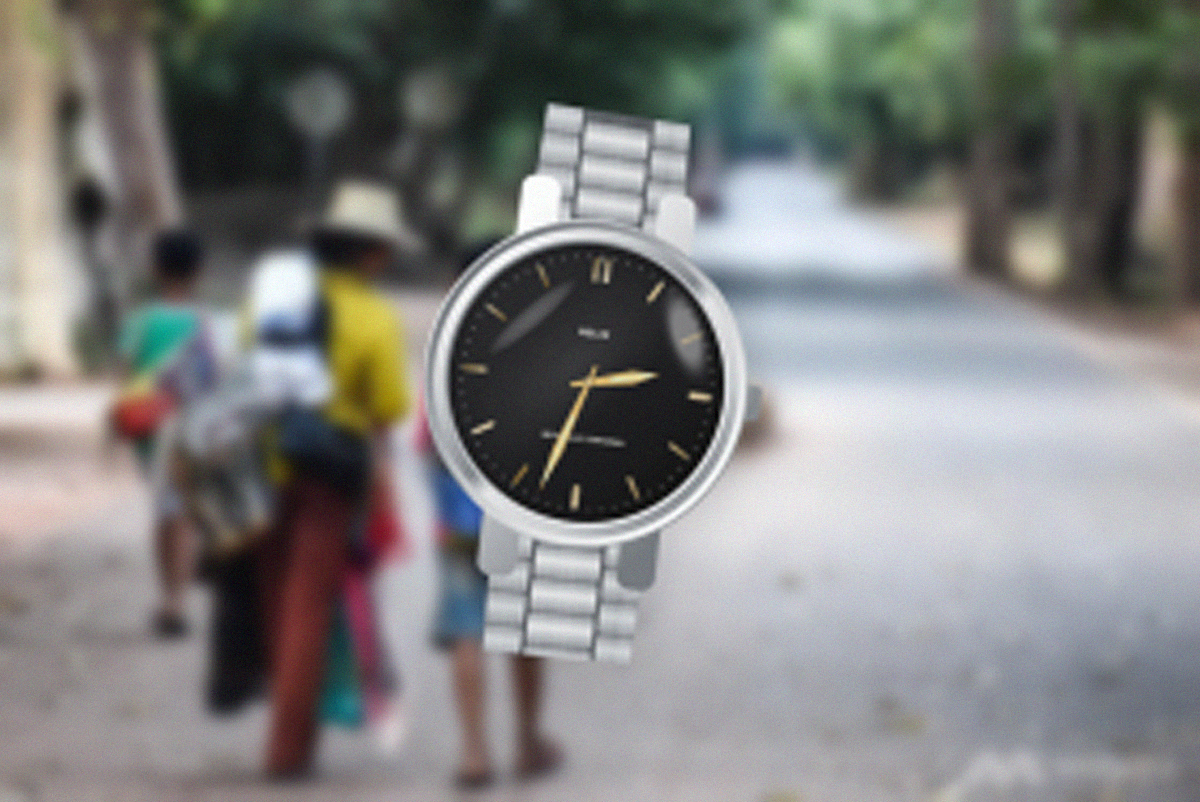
h=2 m=33
